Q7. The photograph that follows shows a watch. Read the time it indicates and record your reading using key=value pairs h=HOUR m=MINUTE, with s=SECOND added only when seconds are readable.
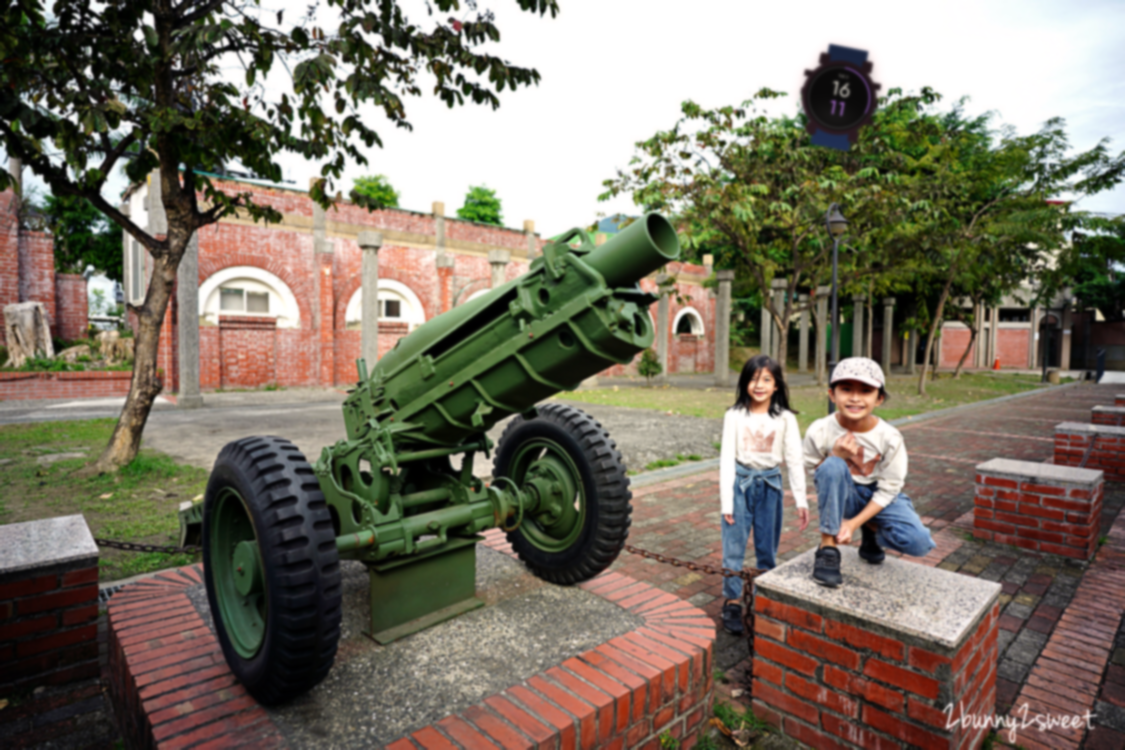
h=16 m=11
